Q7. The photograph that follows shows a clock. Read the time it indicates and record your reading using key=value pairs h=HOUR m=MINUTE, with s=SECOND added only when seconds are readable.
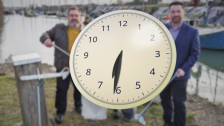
h=6 m=31
